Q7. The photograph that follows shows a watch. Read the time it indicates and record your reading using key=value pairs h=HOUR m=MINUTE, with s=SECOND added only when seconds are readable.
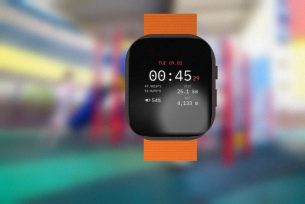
h=0 m=45
